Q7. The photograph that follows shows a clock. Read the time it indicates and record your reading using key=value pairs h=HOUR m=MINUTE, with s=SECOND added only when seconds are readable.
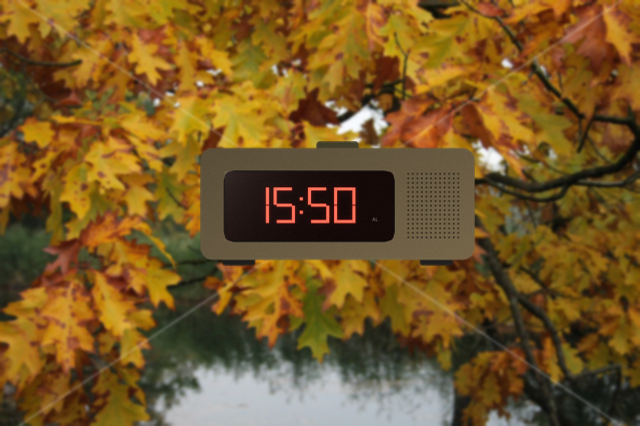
h=15 m=50
